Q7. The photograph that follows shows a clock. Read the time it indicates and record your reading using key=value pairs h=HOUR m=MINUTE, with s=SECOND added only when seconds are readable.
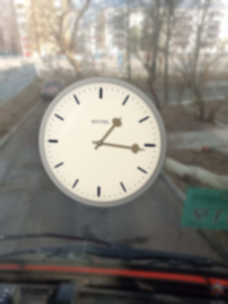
h=1 m=16
